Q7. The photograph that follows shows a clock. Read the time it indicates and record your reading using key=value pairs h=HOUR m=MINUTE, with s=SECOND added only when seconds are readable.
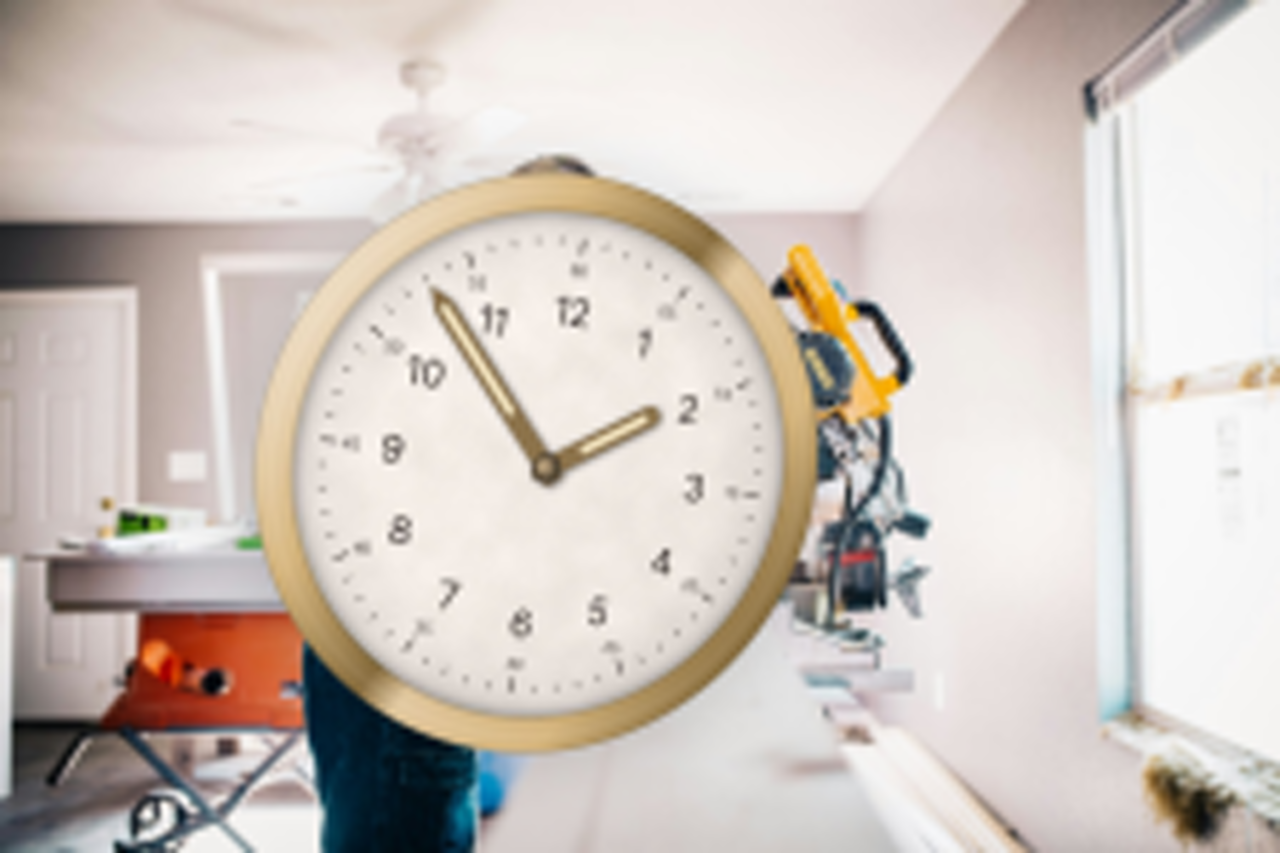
h=1 m=53
